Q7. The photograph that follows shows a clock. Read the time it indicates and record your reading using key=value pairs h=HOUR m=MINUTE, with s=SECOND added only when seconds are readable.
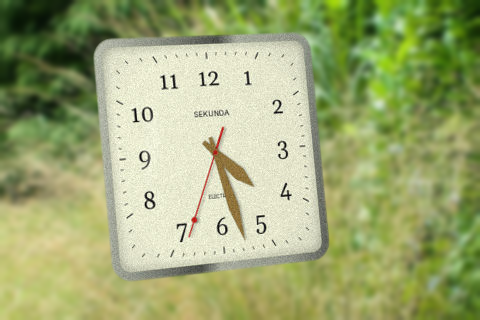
h=4 m=27 s=34
